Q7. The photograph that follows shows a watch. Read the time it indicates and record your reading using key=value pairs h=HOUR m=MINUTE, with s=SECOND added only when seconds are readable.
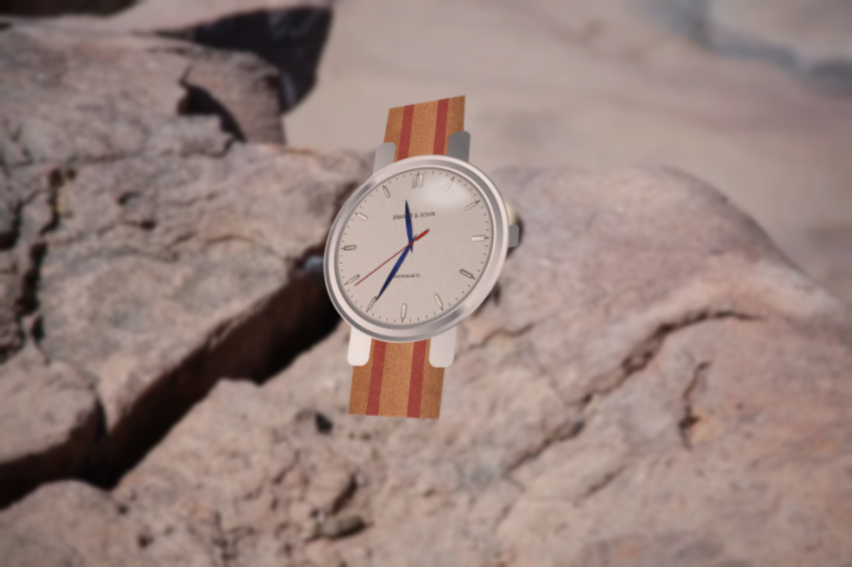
h=11 m=34 s=39
